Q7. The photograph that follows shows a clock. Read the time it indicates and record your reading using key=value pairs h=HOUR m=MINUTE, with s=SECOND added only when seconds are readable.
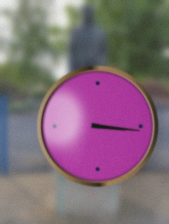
h=3 m=16
